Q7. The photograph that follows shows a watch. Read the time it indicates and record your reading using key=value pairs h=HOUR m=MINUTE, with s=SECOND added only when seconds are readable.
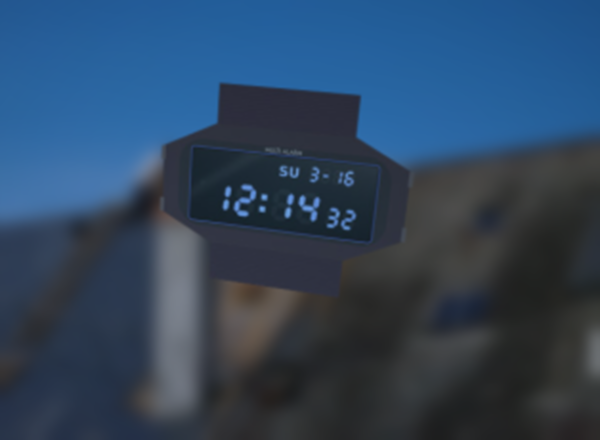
h=12 m=14 s=32
